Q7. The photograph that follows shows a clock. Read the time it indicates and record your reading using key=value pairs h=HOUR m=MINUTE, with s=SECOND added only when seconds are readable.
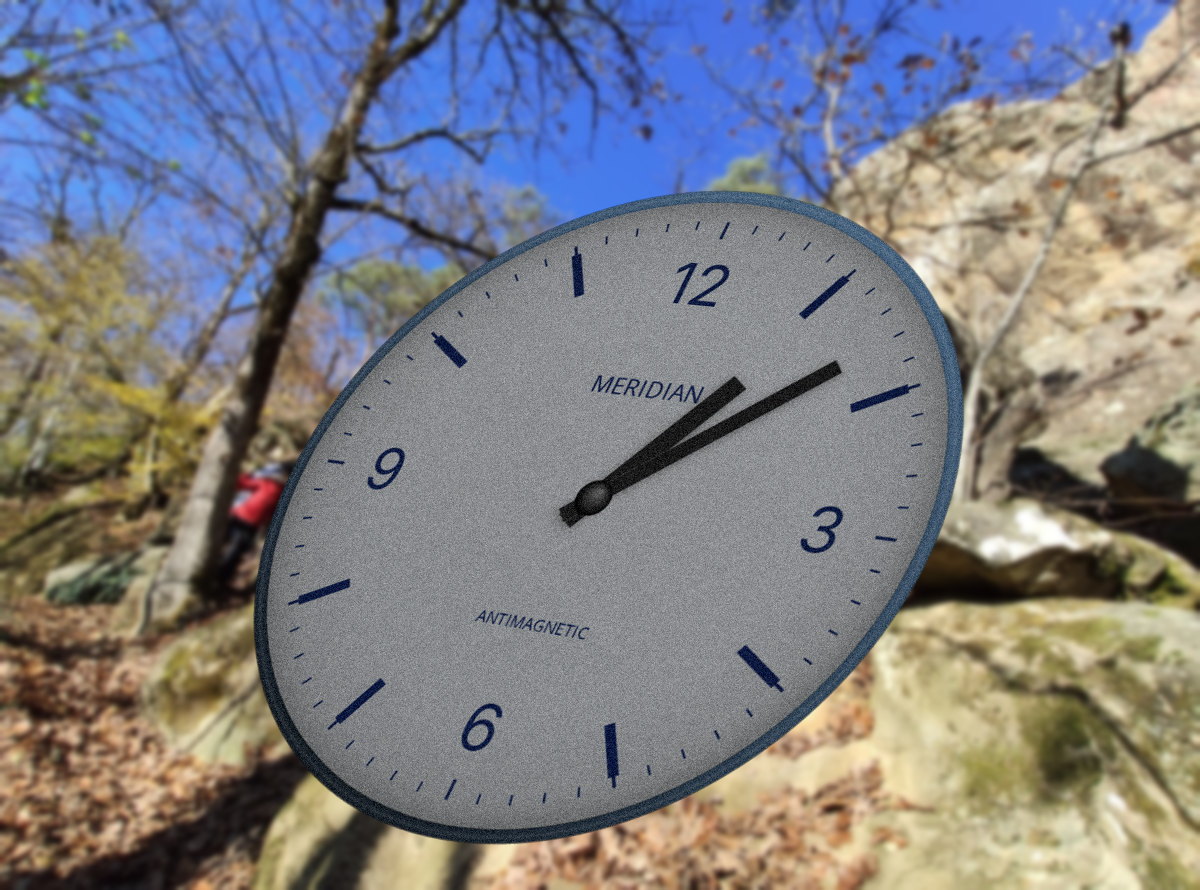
h=1 m=8
